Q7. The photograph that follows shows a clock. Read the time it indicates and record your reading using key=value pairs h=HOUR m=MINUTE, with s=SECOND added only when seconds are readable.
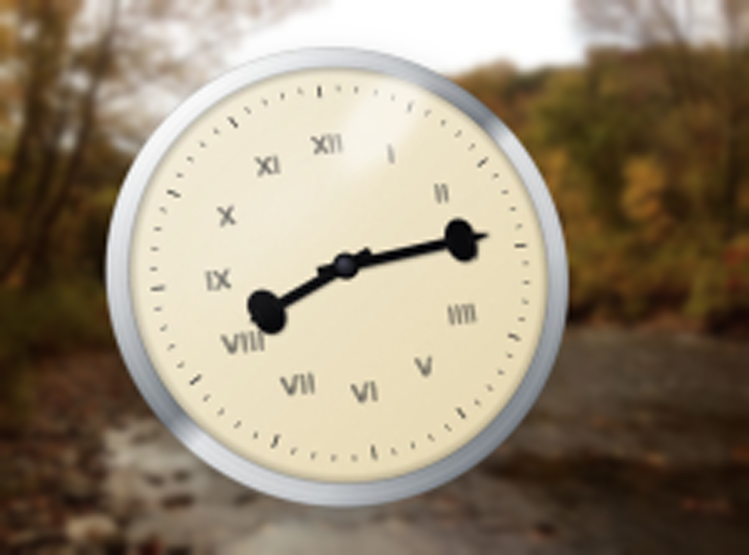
h=8 m=14
